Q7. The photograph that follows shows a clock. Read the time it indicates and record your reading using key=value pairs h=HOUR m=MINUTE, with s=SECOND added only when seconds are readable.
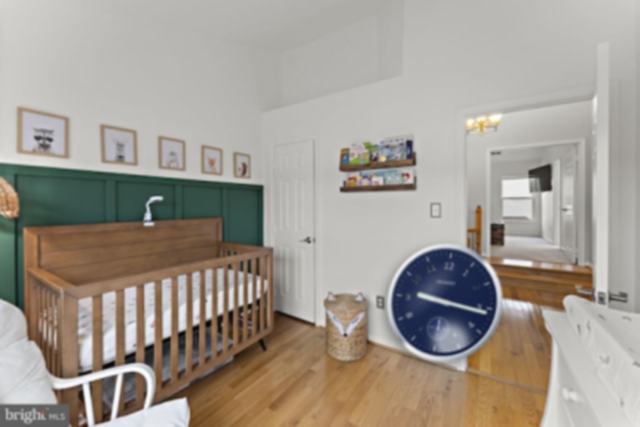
h=9 m=16
